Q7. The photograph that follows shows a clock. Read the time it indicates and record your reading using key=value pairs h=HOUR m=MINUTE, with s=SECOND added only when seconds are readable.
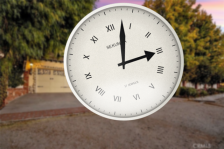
h=3 m=3
